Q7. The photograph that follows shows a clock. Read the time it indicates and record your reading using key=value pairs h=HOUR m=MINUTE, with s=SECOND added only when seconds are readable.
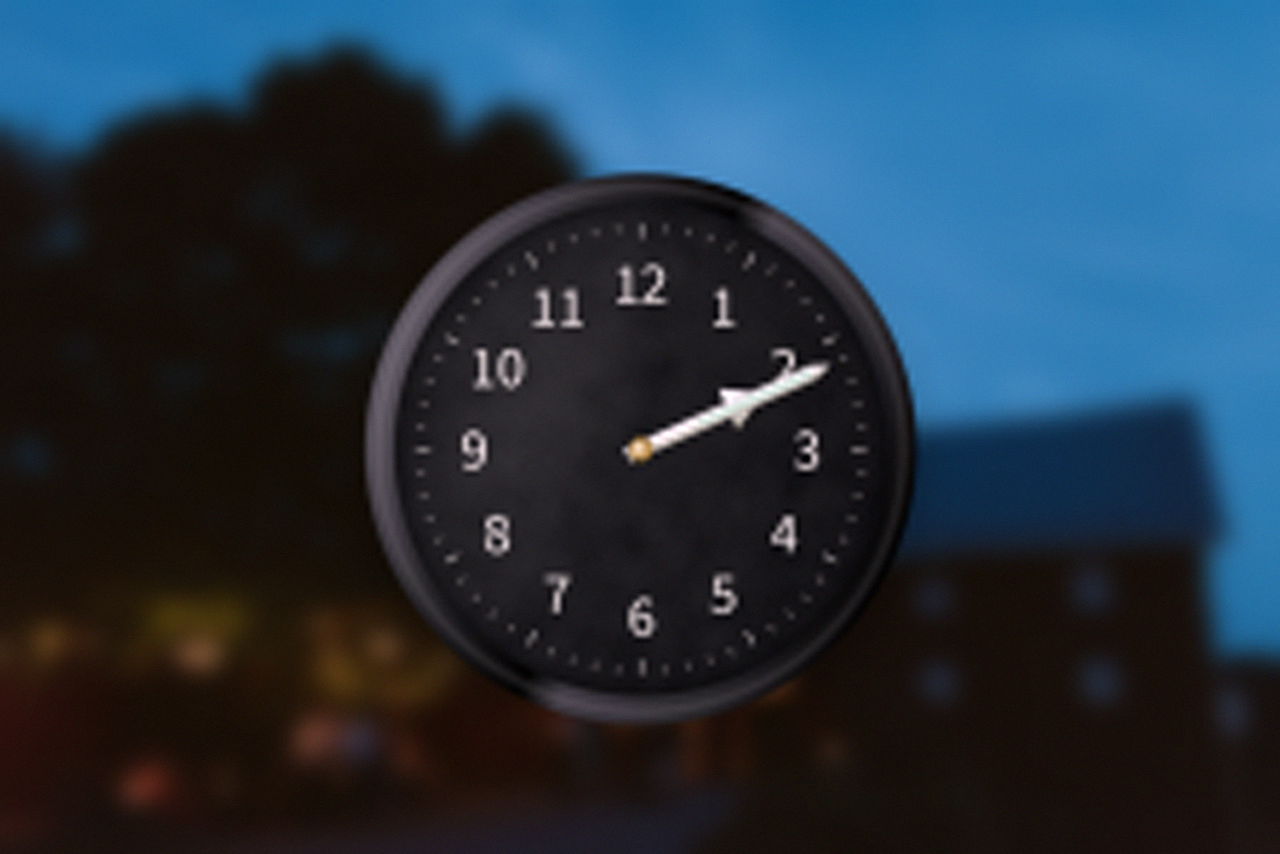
h=2 m=11
